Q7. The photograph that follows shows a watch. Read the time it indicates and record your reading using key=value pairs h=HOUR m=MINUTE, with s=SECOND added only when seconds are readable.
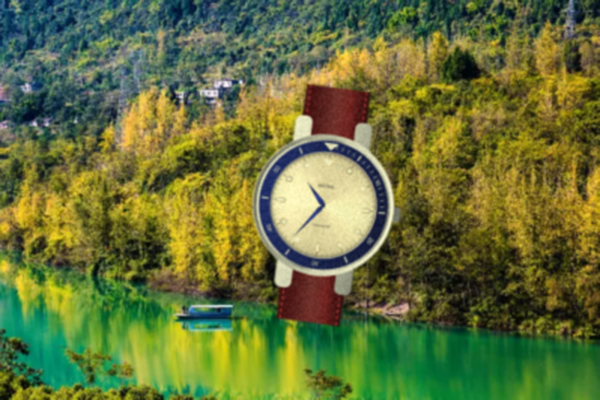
h=10 m=36
